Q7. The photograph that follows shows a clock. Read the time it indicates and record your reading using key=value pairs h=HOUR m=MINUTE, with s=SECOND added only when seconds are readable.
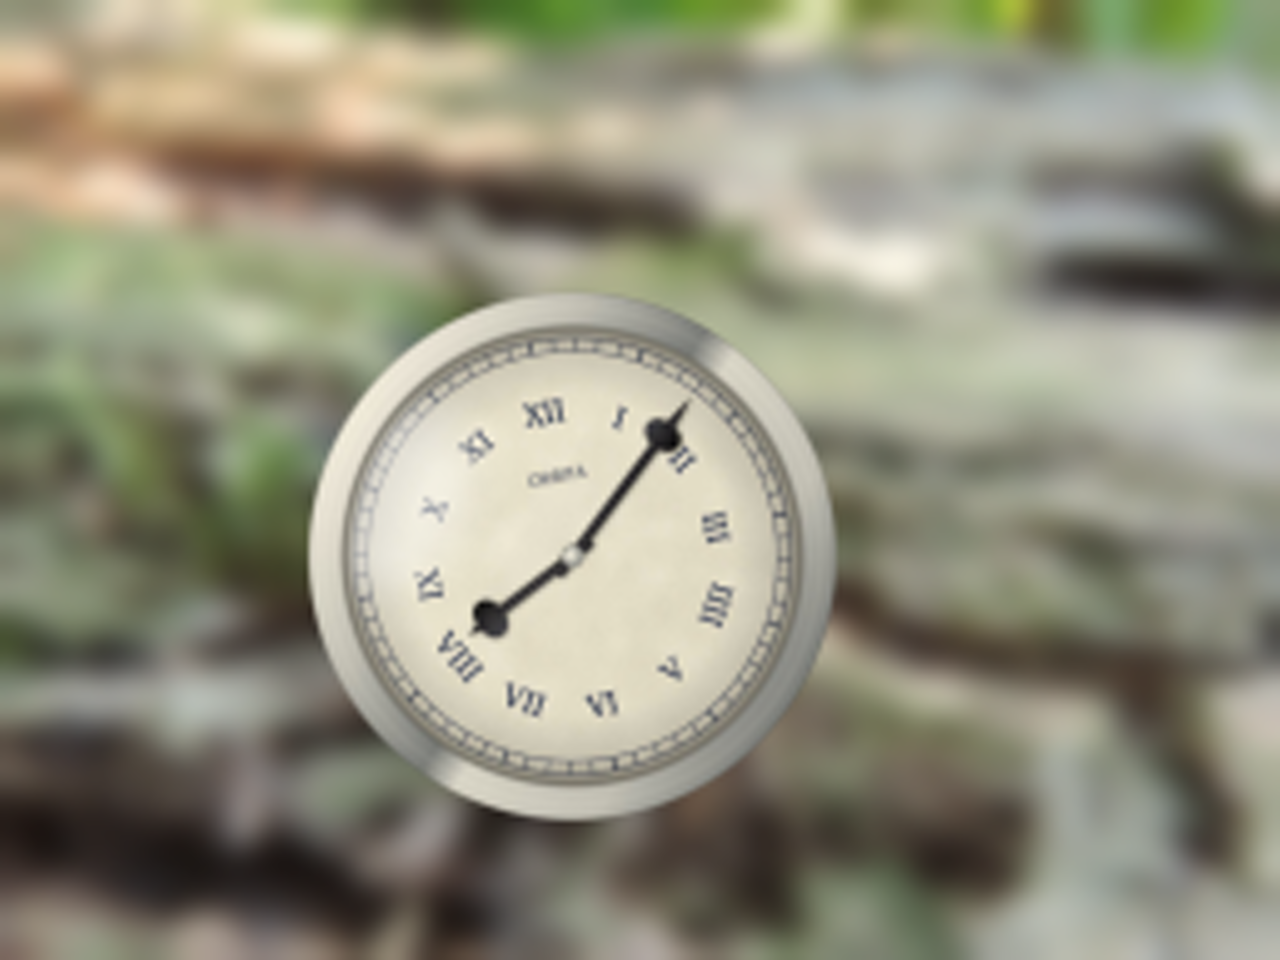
h=8 m=8
